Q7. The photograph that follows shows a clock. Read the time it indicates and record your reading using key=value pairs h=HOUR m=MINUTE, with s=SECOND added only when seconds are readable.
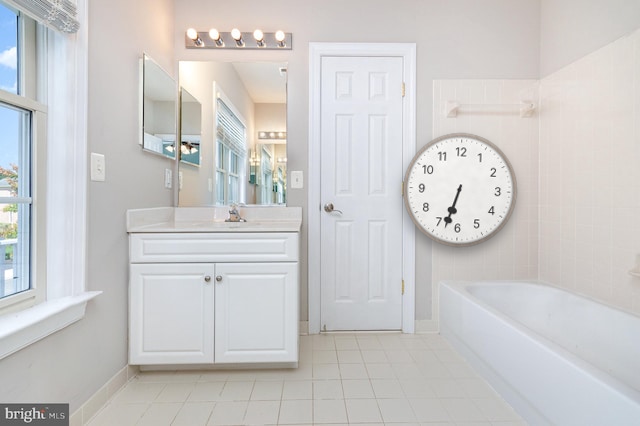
h=6 m=33
